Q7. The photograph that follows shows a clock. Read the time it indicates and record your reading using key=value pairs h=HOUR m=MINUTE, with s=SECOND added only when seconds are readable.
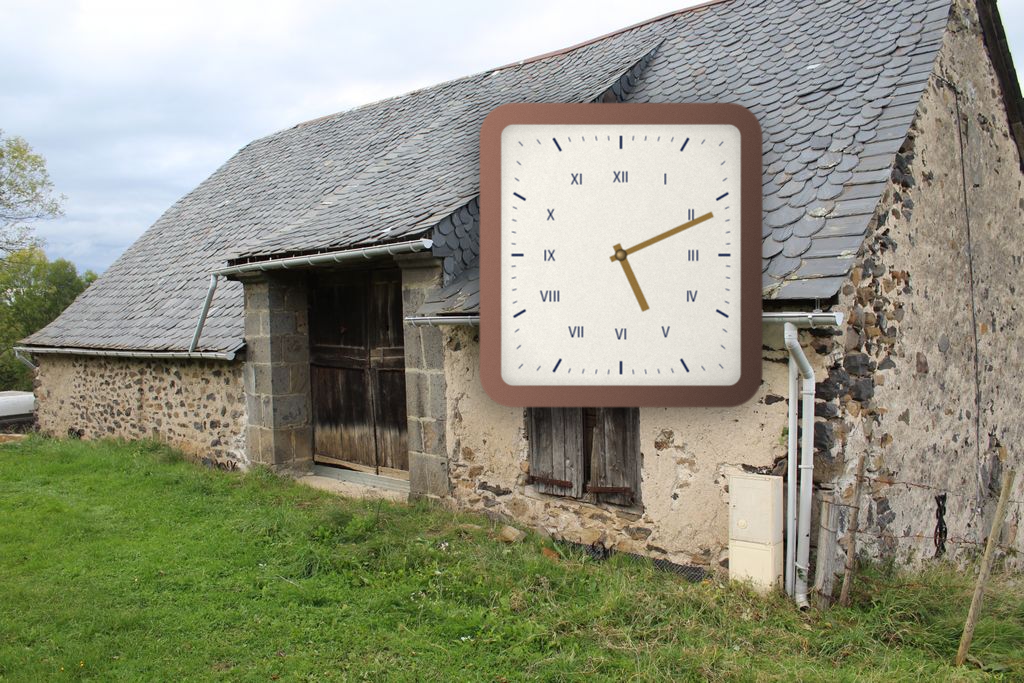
h=5 m=11
